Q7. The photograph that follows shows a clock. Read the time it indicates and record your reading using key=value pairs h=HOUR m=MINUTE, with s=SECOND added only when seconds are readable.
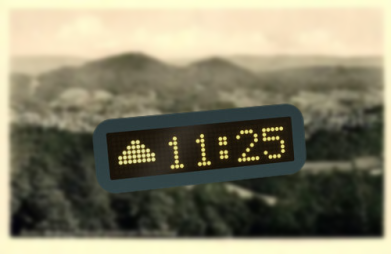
h=11 m=25
